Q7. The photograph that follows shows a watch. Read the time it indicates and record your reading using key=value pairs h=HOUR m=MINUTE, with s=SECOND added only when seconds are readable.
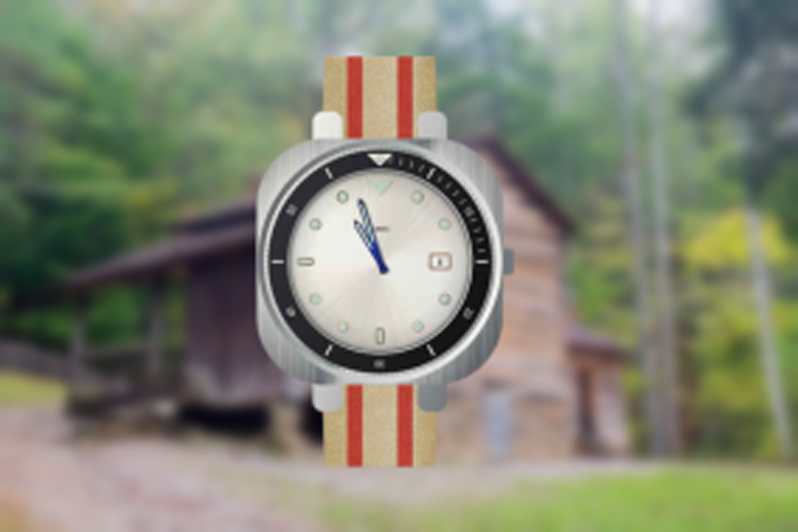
h=10 m=57
